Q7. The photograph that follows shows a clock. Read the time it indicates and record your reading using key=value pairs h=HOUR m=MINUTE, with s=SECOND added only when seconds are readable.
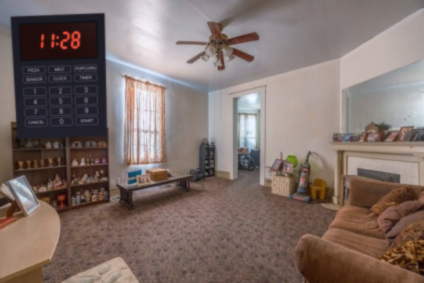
h=11 m=28
